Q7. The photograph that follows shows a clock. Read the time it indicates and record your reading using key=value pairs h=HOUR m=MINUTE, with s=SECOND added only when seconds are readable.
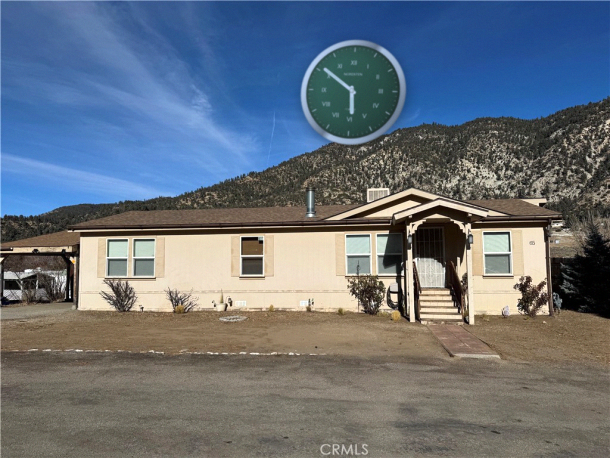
h=5 m=51
